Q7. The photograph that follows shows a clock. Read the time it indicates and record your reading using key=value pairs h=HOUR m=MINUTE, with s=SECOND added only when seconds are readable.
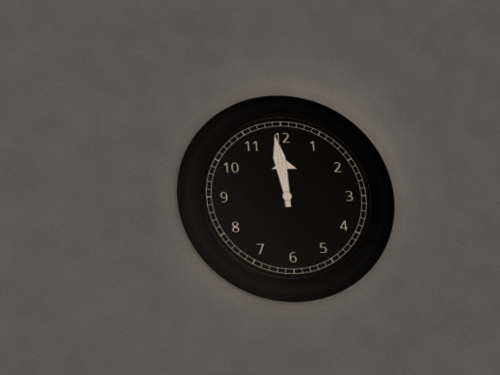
h=11 m=59
